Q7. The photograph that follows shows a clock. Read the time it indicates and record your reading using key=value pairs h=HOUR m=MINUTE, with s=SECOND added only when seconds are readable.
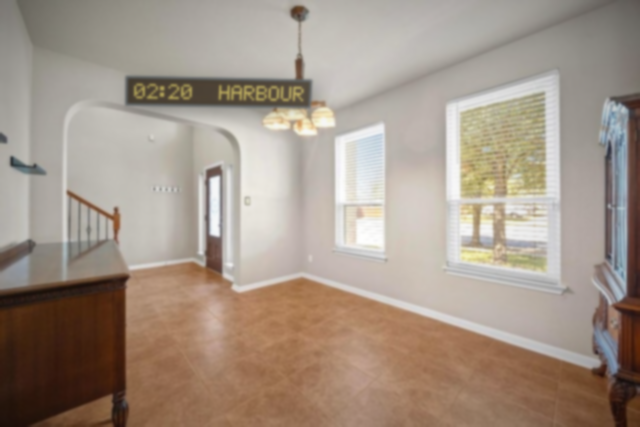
h=2 m=20
